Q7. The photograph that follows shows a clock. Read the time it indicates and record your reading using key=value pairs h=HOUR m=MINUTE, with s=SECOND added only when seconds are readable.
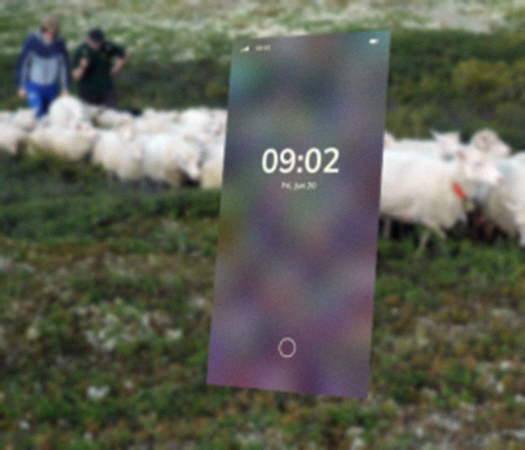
h=9 m=2
